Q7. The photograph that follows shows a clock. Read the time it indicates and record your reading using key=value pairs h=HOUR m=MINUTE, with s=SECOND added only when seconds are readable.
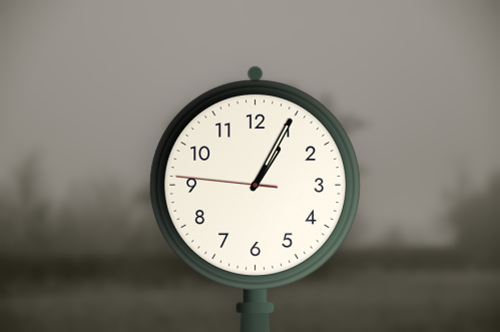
h=1 m=4 s=46
